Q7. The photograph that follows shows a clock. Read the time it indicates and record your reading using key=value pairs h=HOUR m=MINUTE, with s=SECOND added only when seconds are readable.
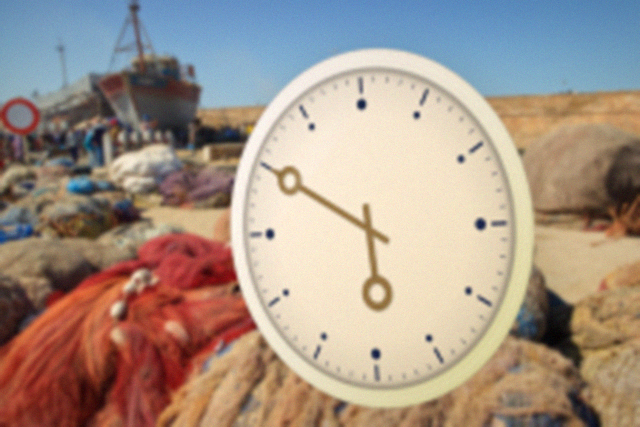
h=5 m=50
